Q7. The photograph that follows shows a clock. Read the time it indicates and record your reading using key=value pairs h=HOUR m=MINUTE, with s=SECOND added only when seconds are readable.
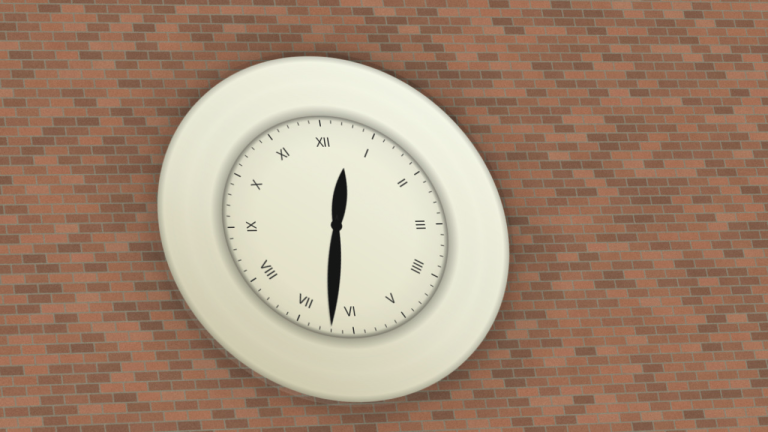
h=12 m=32
